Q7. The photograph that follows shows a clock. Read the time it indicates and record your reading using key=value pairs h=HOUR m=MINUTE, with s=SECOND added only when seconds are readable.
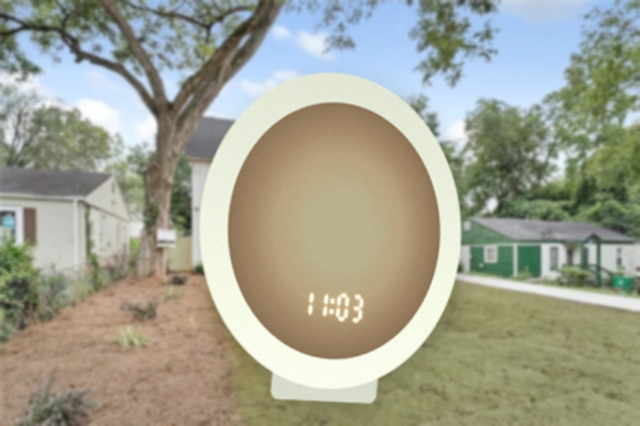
h=11 m=3
